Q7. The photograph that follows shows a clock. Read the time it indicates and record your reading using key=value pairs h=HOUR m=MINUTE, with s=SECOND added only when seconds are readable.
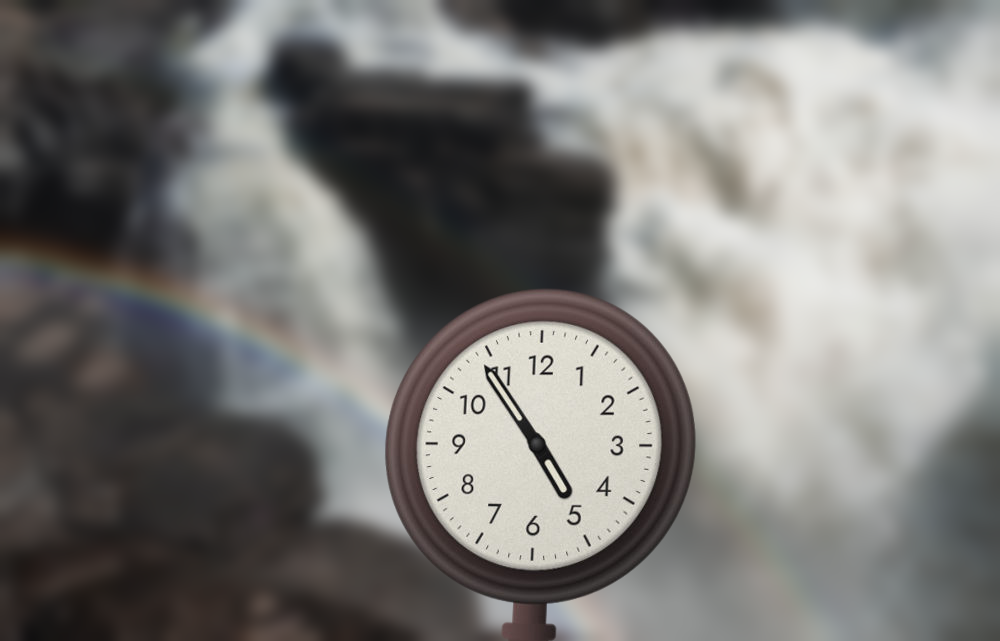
h=4 m=54
